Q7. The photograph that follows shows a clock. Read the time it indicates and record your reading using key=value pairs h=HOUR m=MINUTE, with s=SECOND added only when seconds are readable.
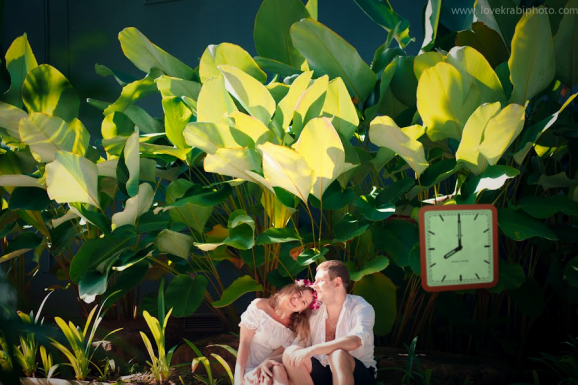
h=8 m=0
